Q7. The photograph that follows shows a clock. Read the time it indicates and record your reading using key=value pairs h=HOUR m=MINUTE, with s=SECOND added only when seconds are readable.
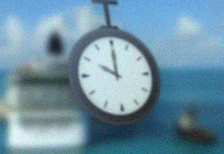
h=10 m=0
